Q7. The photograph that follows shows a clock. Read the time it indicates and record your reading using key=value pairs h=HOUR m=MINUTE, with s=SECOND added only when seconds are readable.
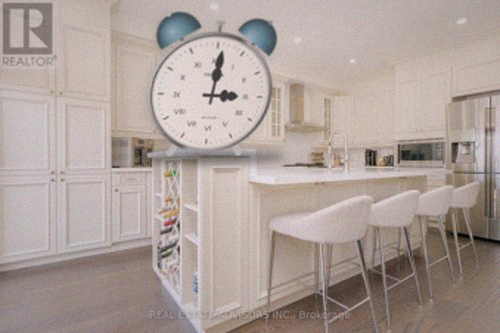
h=3 m=1
